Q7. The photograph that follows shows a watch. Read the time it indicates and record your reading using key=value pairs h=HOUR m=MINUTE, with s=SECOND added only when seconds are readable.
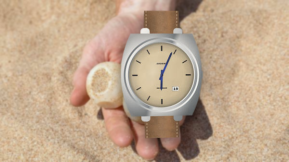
h=6 m=4
